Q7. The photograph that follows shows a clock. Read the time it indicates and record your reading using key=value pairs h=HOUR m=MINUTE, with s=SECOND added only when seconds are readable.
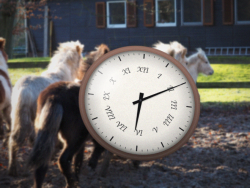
h=6 m=10
